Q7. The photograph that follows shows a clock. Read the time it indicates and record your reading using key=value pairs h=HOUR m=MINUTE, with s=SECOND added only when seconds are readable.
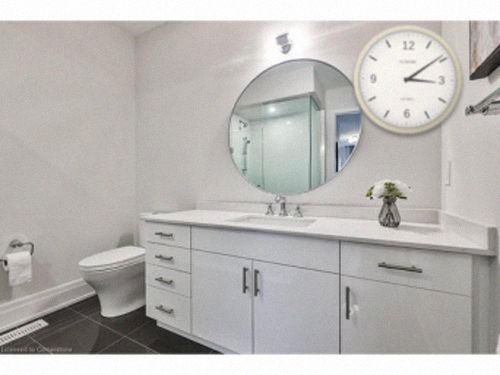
h=3 m=9
